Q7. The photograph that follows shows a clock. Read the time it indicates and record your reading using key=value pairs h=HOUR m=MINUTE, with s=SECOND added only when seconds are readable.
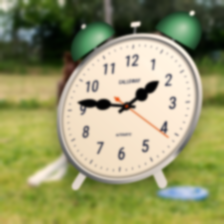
h=1 m=46 s=21
